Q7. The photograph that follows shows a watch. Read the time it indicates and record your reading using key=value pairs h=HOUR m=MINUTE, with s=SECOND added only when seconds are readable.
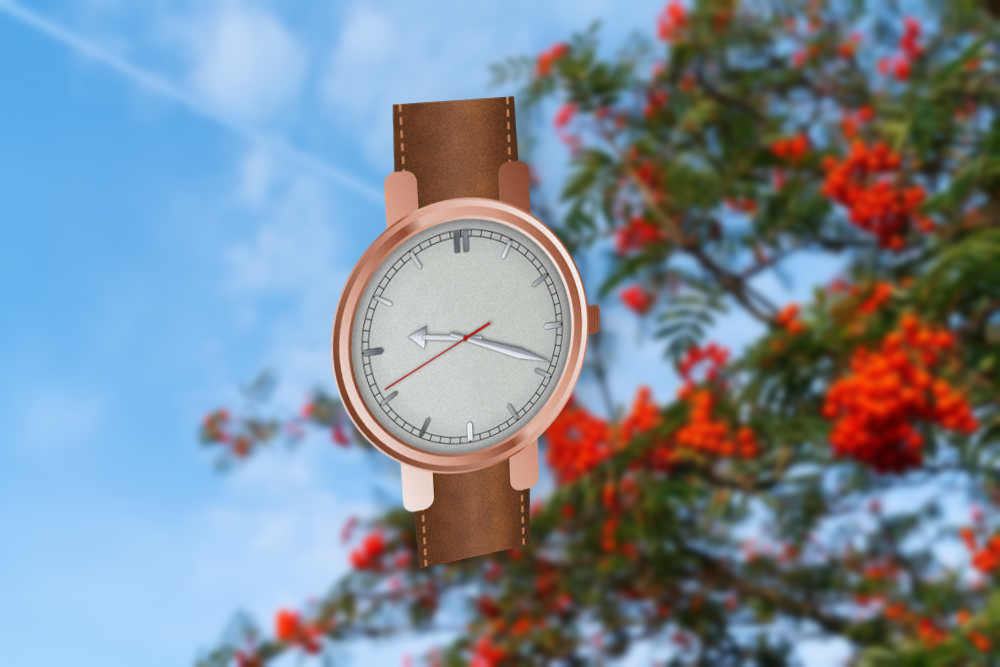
h=9 m=18 s=41
